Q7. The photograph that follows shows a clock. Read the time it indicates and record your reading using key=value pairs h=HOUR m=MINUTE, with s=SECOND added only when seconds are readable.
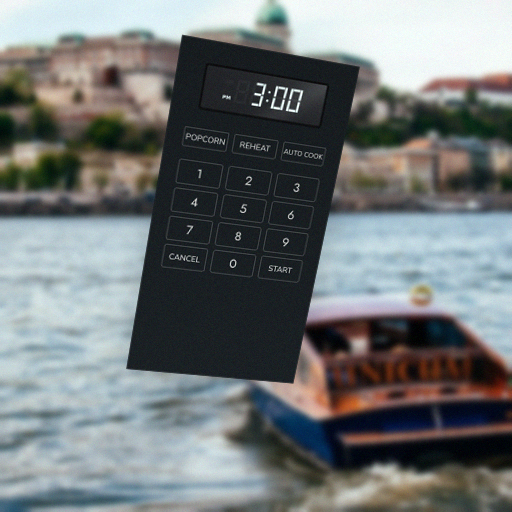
h=3 m=0
